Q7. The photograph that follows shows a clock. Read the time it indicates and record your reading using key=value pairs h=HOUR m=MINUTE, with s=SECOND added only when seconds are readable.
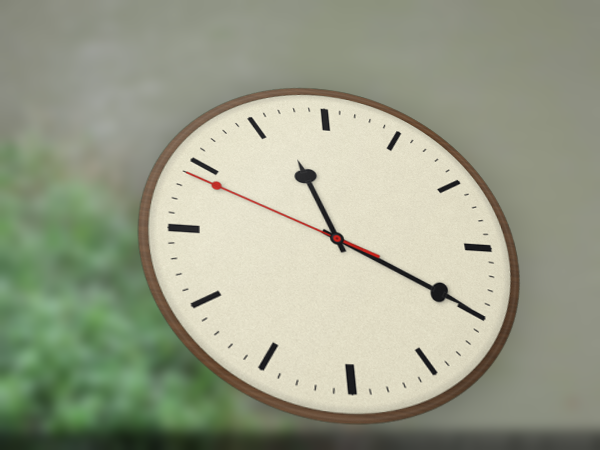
h=11 m=19 s=49
